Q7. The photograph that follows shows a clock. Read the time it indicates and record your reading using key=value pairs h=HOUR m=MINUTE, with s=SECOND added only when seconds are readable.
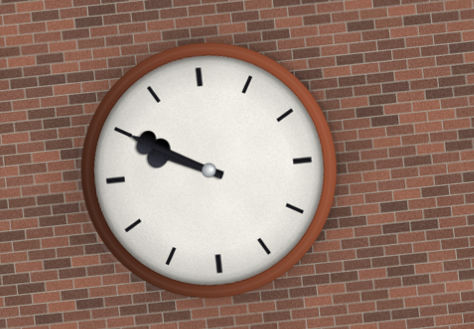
h=9 m=50
